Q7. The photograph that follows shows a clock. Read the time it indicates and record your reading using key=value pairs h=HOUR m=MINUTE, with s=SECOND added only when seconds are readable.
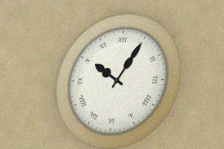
h=10 m=5
